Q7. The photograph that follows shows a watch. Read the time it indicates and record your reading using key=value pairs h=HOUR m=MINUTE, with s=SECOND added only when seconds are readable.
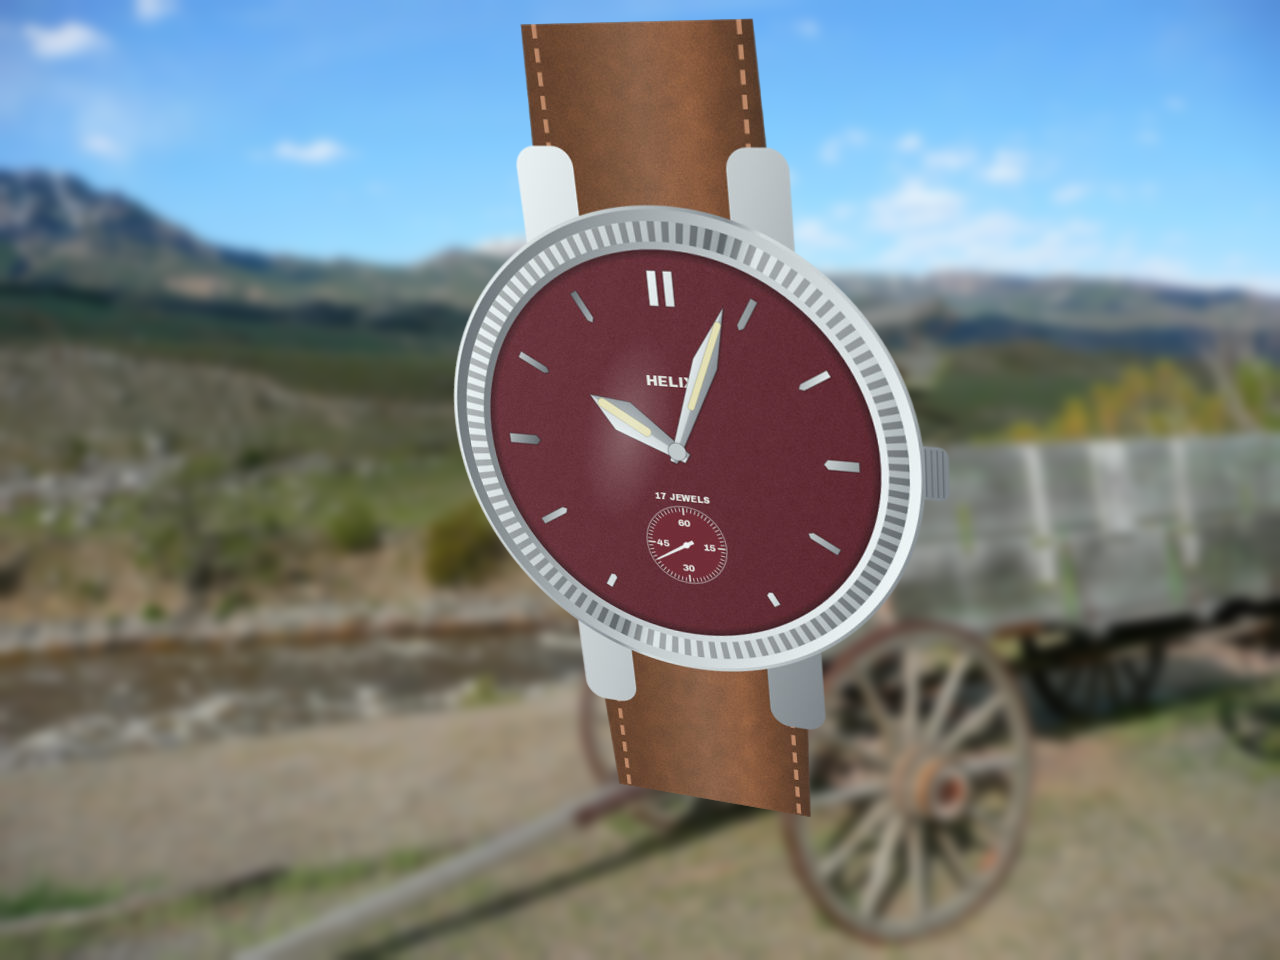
h=10 m=3 s=40
